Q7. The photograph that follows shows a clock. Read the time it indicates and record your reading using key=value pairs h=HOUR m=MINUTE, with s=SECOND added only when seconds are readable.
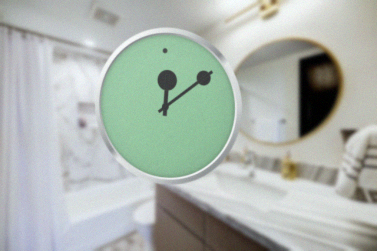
h=12 m=9
